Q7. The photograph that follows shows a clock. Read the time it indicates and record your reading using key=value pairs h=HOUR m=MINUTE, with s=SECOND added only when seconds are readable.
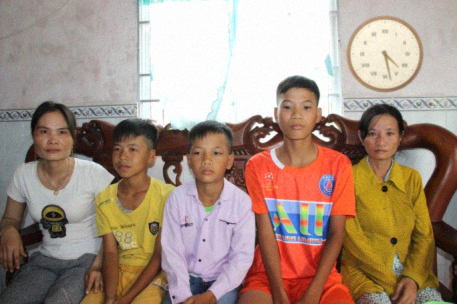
h=4 m=28
